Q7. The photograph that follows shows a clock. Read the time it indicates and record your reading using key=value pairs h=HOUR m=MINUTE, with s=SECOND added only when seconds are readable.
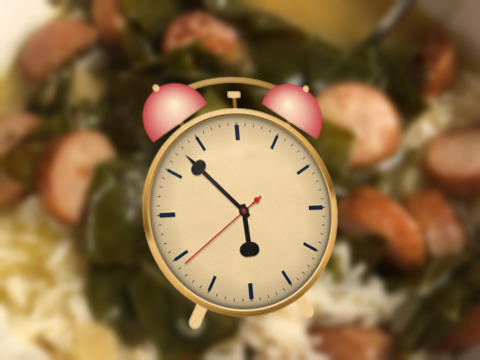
h=5 m=52 s=39
